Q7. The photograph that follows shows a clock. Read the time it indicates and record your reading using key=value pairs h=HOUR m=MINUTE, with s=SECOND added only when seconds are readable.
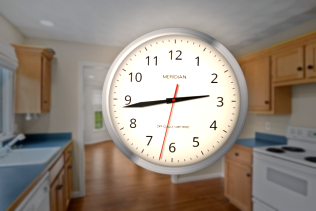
h=2 m=43 s=32
